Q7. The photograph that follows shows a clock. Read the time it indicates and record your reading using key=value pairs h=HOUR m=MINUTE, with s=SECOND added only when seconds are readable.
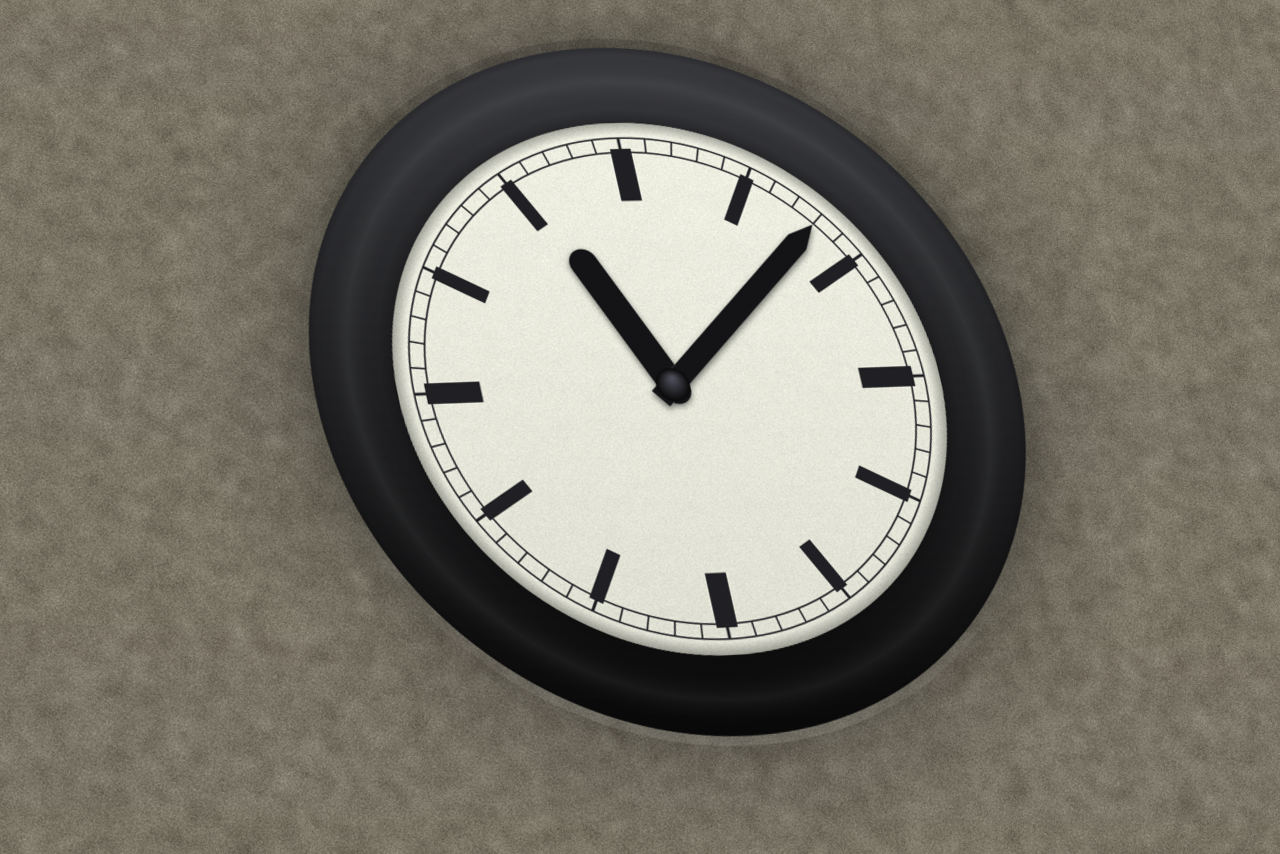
h=11 m=8
